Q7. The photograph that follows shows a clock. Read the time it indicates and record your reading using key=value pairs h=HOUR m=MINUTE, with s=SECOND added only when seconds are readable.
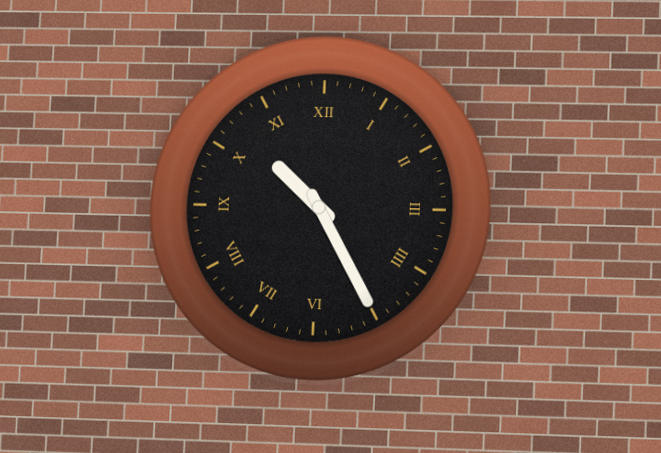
h=10 m=25
